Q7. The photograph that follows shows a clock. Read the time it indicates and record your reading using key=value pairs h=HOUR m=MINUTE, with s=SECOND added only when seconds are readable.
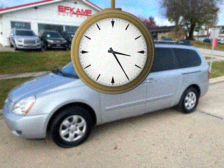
h=3 m=25
